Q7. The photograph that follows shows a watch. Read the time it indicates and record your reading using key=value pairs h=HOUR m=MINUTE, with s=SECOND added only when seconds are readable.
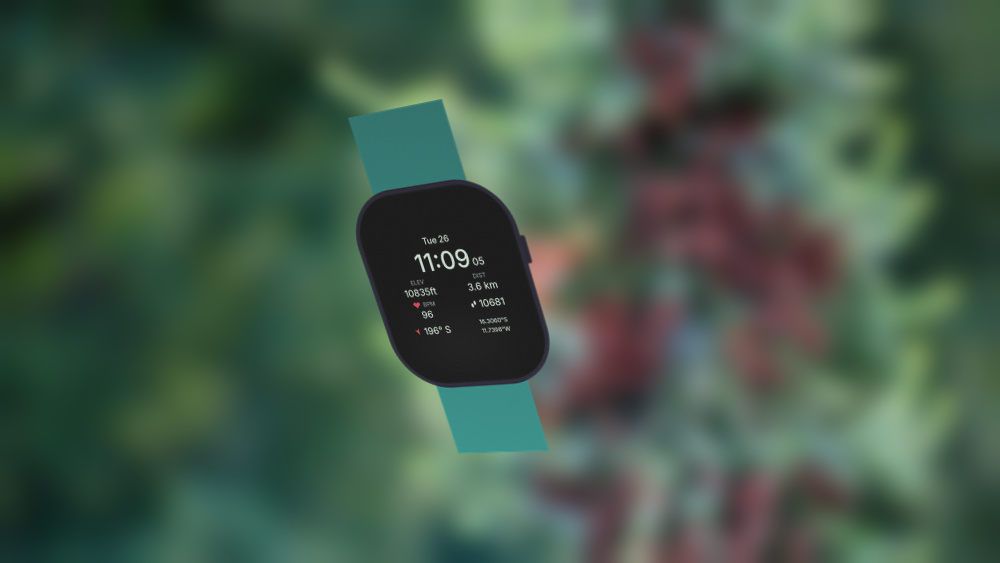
h=11 m=9 s=5
